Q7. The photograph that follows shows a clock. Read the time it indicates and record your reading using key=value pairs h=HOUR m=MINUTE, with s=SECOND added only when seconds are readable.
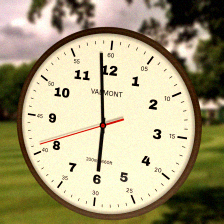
h=5 m=58 s=41
